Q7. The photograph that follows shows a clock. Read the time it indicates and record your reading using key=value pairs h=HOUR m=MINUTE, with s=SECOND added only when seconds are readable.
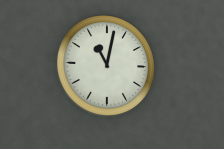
h=11 m=2
